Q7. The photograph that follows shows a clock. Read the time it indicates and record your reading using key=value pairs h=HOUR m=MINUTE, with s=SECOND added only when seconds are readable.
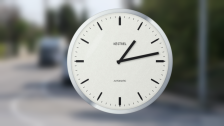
h=1 m=13
